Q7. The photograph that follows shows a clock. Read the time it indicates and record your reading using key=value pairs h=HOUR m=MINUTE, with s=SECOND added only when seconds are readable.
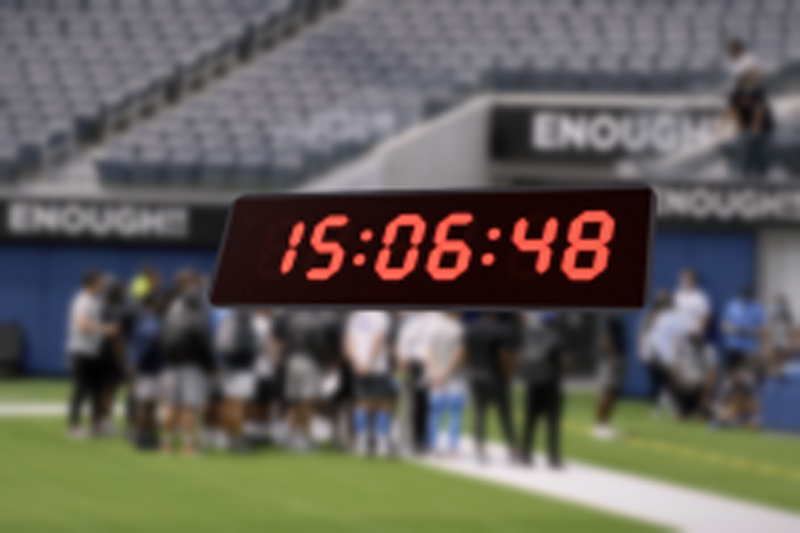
h=15 m=6 s=48
